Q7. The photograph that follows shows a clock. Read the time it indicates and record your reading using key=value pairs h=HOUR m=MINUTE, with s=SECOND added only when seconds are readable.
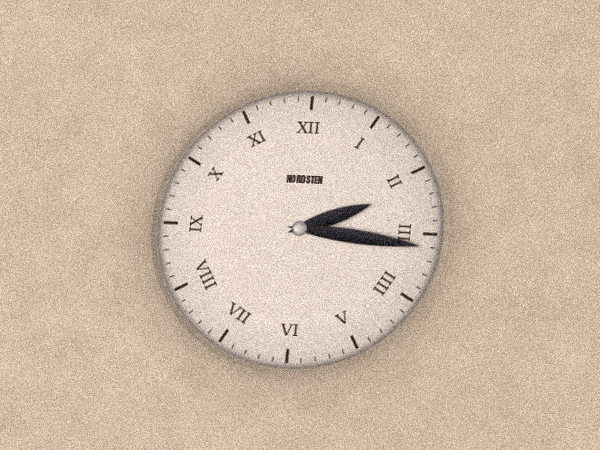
h=2 m=16
